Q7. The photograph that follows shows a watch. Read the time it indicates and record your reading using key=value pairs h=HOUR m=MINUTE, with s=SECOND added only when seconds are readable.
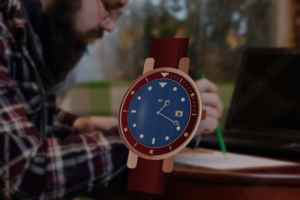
h=1 m=19
